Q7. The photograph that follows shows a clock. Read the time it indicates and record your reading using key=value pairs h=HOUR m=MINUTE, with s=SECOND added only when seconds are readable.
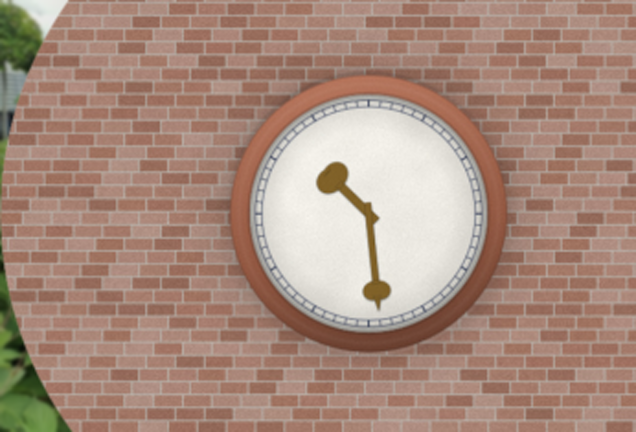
h=10 m=29
